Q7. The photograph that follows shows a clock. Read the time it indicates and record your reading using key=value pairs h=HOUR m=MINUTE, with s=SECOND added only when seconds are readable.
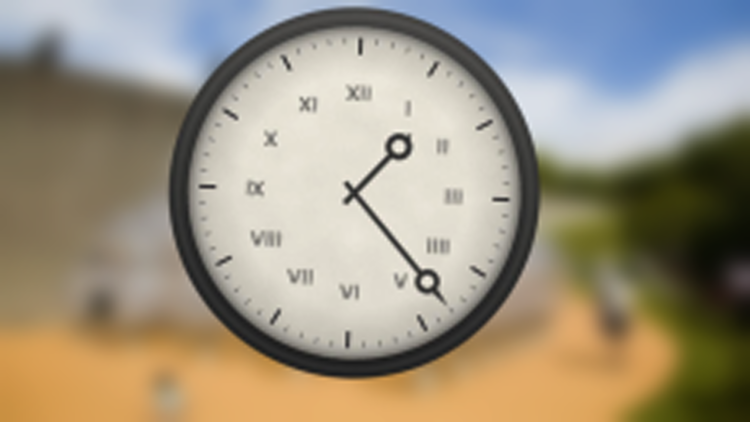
h=1 m=23
